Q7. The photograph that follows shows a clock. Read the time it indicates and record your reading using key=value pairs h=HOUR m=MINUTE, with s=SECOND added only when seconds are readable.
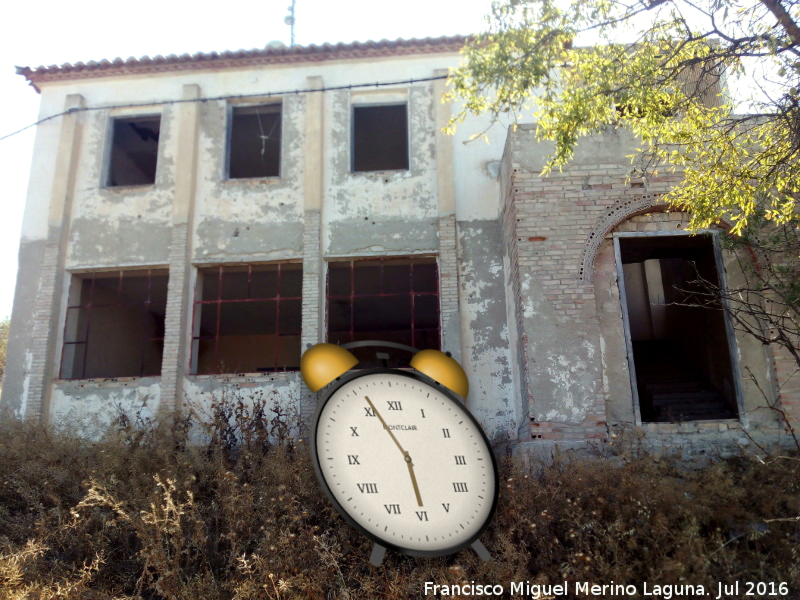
h=5 m=56
